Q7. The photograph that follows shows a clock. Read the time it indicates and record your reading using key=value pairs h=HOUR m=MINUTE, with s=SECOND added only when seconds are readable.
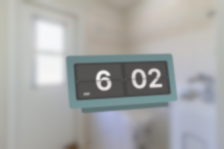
h=6 m=2
